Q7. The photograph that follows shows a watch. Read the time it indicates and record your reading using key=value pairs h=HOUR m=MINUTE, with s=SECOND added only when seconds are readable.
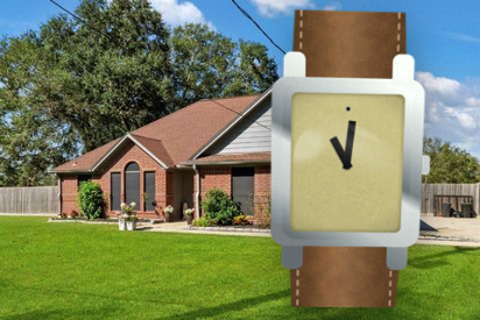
h=11 m=1
